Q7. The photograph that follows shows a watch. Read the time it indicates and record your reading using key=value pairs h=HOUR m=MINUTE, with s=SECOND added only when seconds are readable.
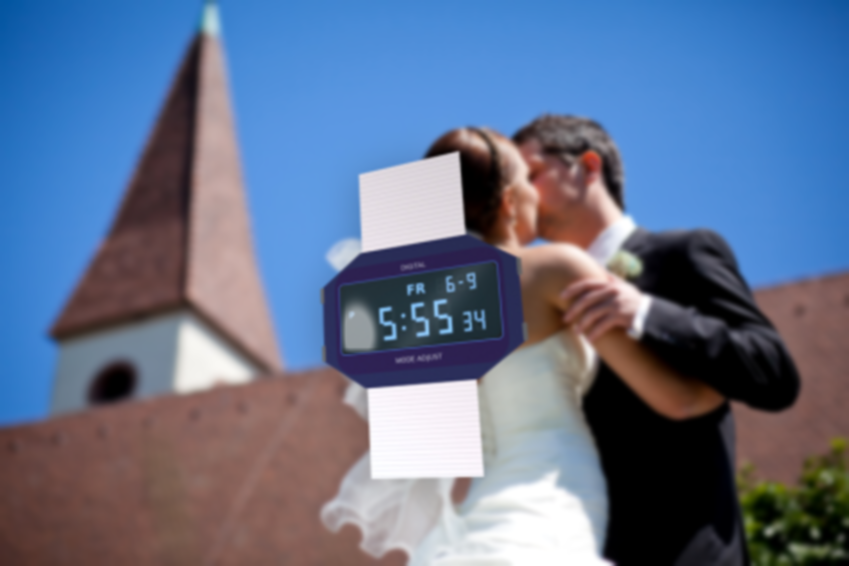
h=5 m=55 s=34
